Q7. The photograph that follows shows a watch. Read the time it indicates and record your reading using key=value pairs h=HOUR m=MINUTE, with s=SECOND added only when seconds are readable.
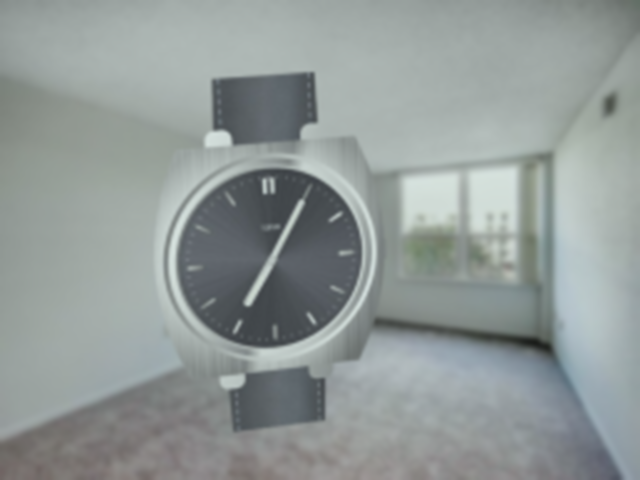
h=7 m=5
